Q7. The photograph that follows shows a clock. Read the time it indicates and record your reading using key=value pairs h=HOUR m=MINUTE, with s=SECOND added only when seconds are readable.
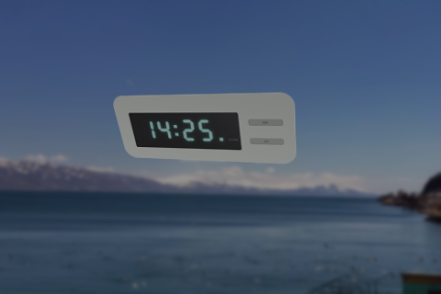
h=14 m=25
